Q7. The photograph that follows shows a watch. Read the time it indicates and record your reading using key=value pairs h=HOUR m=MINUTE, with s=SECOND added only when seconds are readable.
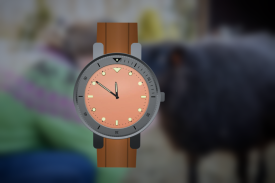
h=11 m=51
